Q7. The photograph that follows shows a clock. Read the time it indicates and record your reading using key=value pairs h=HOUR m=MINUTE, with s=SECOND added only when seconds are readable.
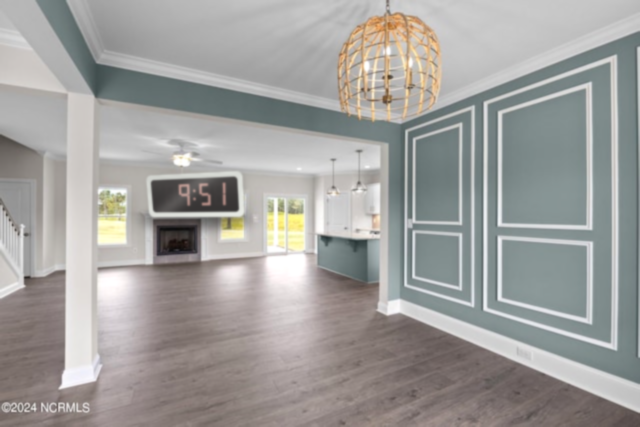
h=9 m=51
